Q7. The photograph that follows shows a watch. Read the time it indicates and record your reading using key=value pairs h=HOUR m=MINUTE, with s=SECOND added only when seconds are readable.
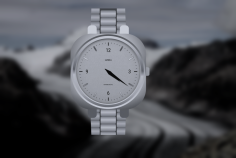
h=4 m=21
